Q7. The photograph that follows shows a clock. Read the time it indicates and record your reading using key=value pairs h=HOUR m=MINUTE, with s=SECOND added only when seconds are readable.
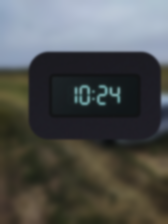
h=10 m=24
